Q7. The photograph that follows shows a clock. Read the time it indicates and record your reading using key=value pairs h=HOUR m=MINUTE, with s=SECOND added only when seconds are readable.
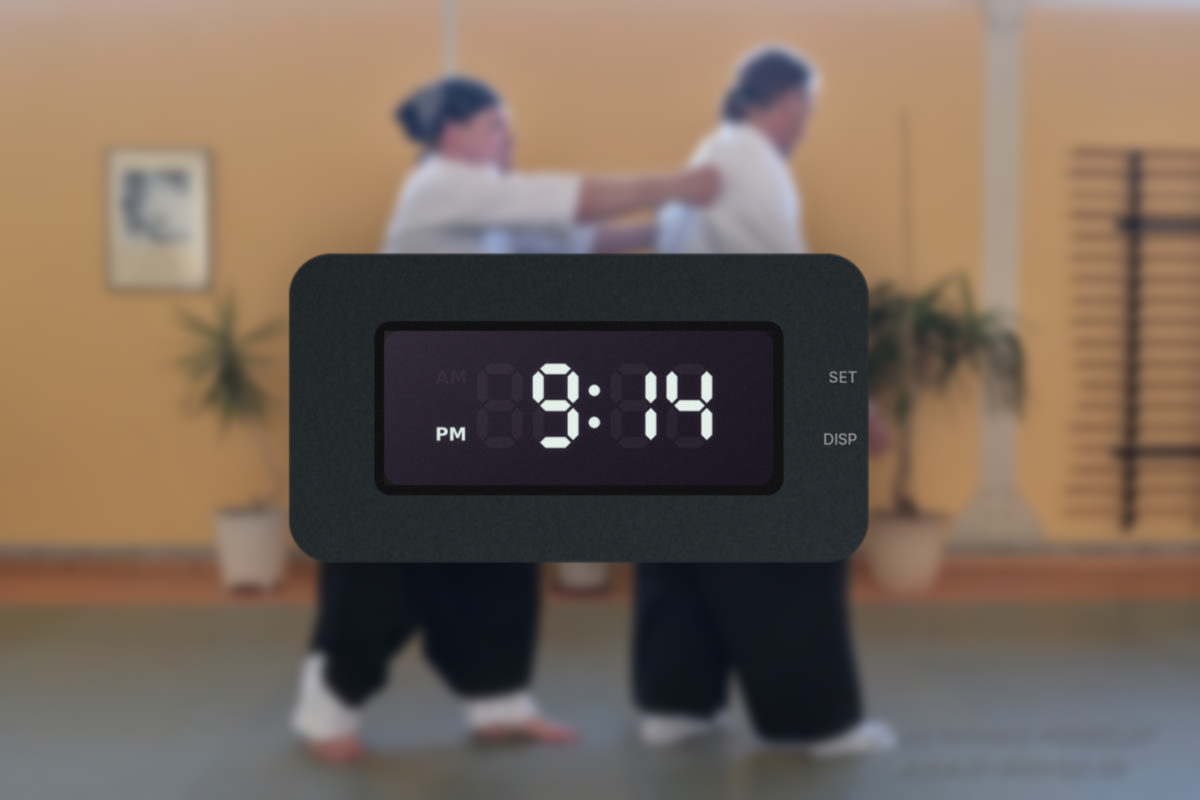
h=9 m=14
